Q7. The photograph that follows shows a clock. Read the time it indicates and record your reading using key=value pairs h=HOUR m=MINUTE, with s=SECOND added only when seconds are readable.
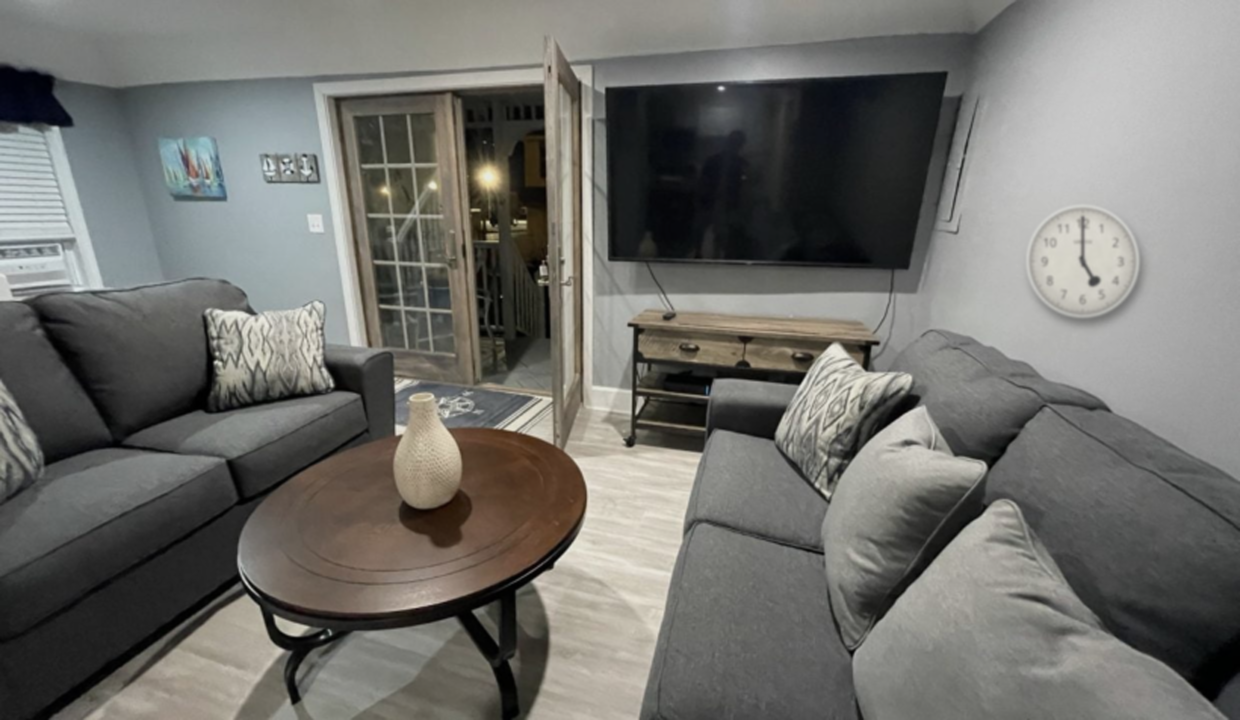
h=5 m=0
